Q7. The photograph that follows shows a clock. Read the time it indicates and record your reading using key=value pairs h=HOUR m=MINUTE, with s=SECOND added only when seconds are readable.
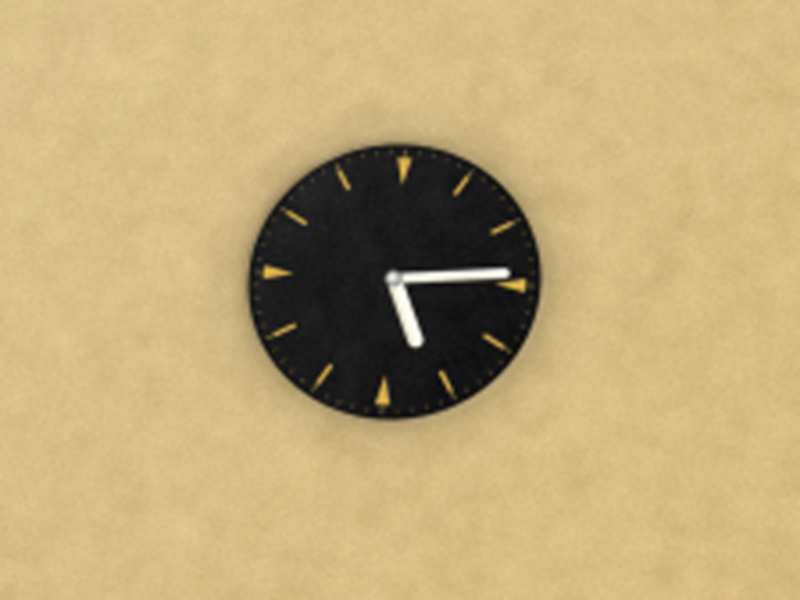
h=5 m=14
